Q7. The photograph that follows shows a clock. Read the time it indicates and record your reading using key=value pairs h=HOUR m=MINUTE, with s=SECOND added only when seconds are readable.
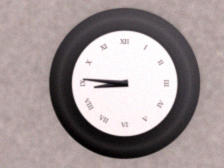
h=8 m=46
